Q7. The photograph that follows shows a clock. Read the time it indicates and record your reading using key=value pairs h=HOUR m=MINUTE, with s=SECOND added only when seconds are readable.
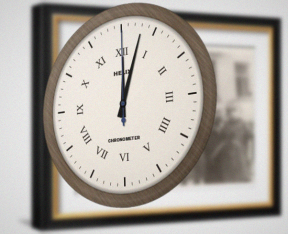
h=12 m=3 s=0
